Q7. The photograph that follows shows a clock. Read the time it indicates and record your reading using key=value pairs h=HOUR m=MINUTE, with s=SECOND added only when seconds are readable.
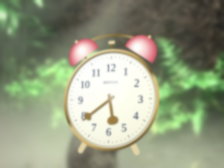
h=5 m=39
